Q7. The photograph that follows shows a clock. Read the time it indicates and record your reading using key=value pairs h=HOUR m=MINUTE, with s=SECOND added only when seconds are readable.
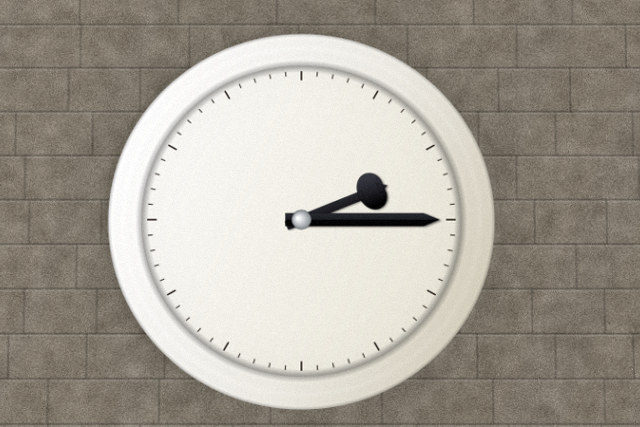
h=2 m=15
